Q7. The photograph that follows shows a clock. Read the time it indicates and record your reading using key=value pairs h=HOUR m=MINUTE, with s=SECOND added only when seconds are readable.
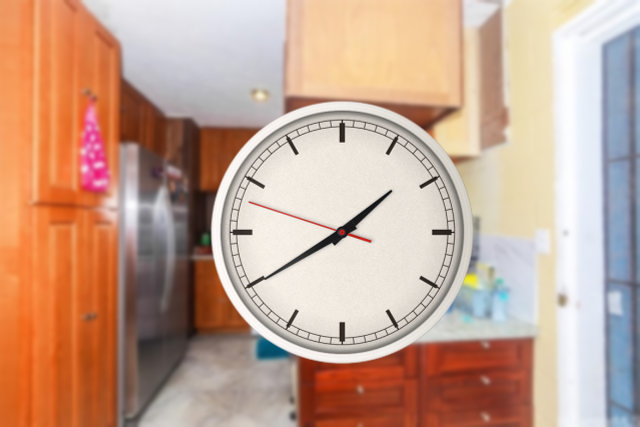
h=1 m=39 s=48
